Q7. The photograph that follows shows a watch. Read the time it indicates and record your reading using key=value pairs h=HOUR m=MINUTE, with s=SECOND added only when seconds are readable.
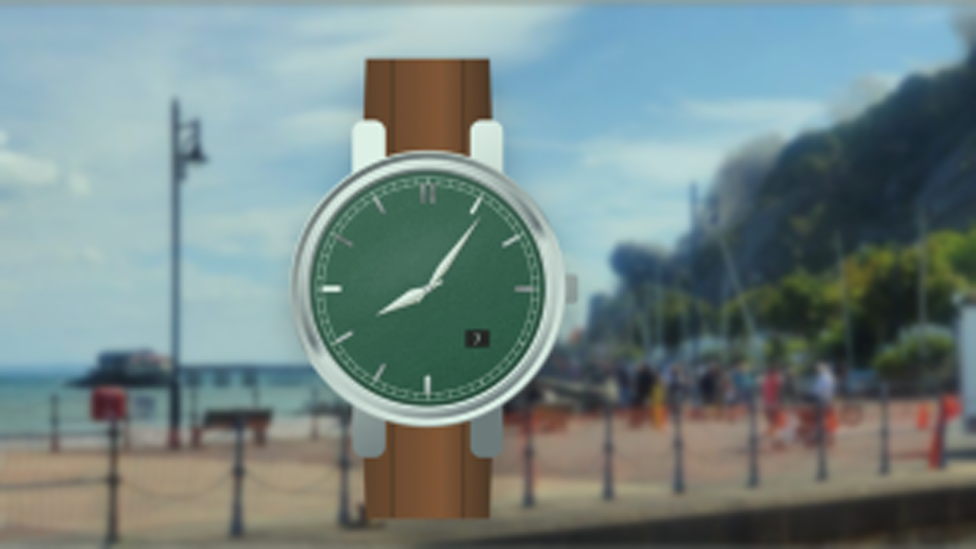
h=8 m=6
